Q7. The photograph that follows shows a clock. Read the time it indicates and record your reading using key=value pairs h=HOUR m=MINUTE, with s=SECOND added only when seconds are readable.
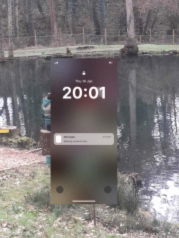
h=20 m=1
